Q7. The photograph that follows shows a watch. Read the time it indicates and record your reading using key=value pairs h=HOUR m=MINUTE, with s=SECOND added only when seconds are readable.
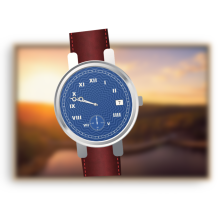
h=9 m=48
